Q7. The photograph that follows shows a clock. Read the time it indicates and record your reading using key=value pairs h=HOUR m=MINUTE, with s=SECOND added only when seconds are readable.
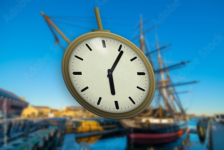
h=6 m=6
